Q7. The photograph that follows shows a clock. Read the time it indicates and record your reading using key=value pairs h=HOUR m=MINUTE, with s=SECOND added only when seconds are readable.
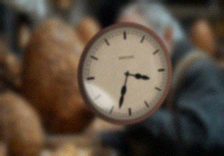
h=3 m=33
